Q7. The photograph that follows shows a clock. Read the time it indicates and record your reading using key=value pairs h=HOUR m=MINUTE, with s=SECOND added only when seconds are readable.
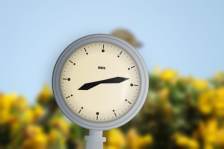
h=8 m=13
